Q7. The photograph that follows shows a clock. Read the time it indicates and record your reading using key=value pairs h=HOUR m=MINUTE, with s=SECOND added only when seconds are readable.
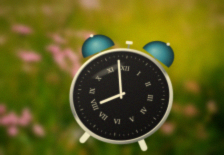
h=7 m=58
